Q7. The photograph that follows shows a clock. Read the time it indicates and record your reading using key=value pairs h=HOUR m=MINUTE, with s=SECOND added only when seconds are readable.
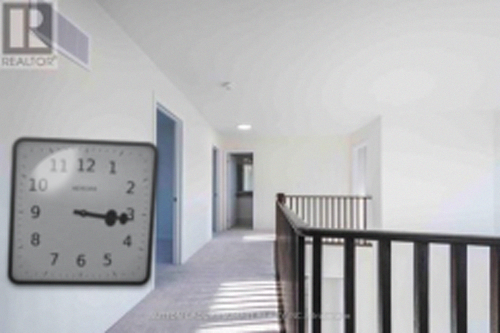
h=3 m=16
